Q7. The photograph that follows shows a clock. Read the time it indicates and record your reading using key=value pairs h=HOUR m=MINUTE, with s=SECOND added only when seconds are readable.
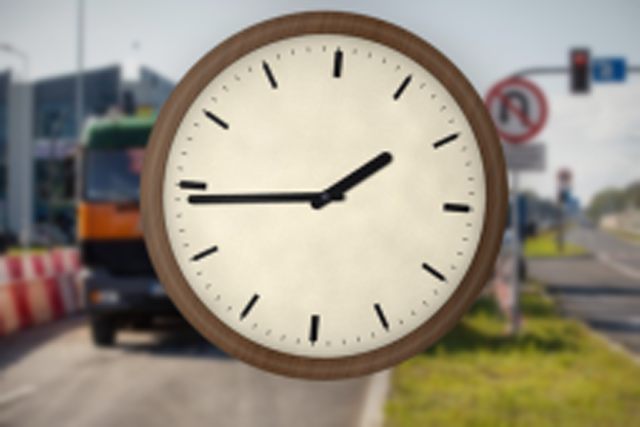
h=1 m=44
